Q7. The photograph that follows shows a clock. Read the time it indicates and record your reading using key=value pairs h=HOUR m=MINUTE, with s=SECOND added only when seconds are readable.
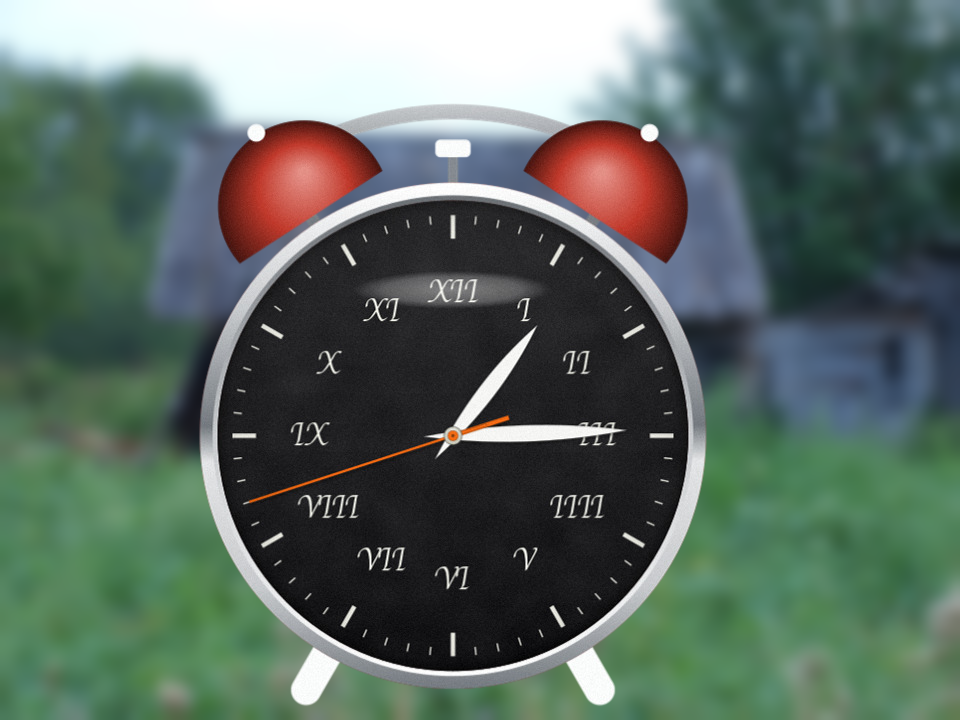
h=1 m=14 s=42
